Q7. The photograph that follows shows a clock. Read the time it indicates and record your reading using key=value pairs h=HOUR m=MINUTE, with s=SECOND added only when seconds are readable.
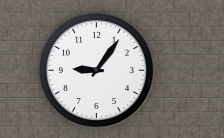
h=9 m=6
